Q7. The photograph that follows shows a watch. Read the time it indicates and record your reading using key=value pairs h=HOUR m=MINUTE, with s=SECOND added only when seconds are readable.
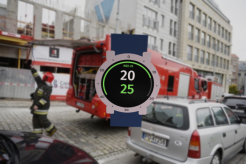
h=20 m=25
